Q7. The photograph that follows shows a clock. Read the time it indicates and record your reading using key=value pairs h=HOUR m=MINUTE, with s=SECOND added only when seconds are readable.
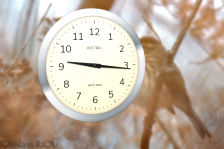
h=9 m=16
